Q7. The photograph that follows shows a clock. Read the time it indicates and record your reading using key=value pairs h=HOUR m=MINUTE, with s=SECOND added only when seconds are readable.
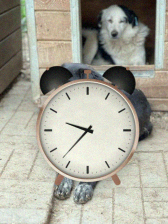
h=9 m=37
